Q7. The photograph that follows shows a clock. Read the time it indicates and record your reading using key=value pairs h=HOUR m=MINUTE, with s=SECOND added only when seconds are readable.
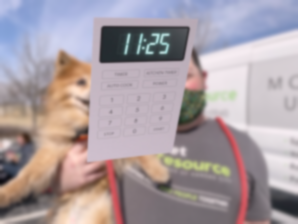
h=11 m=25
